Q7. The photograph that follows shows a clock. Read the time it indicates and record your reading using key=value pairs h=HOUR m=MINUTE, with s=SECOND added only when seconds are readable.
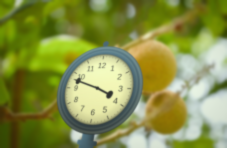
h=3 m=48
